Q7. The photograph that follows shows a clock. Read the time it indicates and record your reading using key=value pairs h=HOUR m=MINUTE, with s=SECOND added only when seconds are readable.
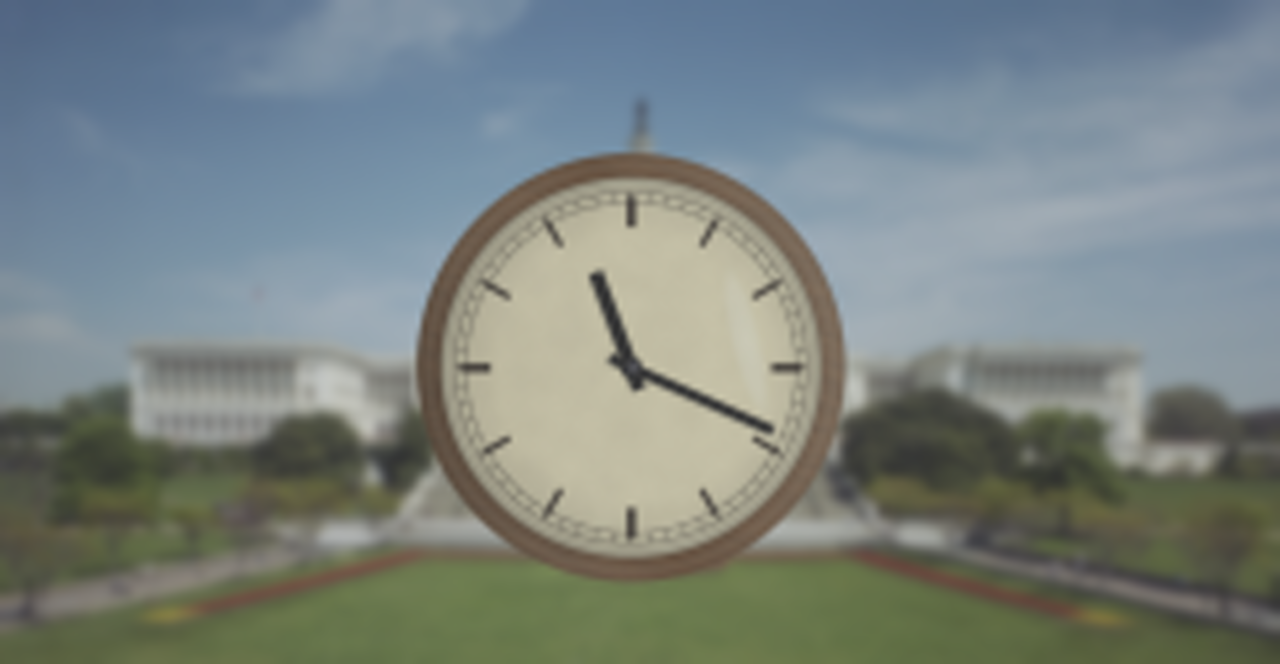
h=11 m=19
